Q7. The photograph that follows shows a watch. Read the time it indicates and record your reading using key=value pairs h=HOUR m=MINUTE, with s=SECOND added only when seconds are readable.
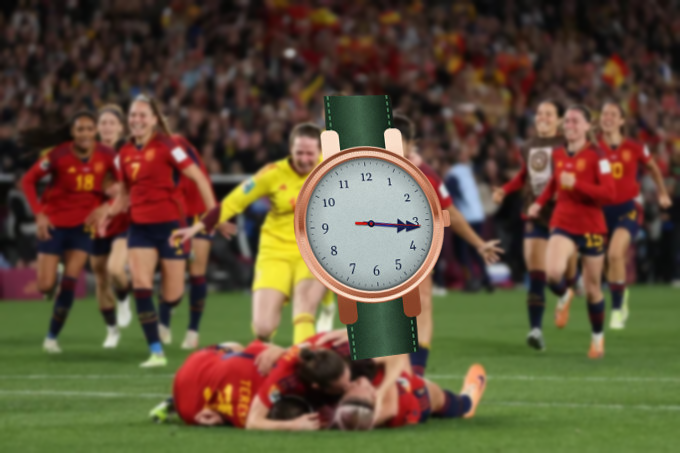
h=3 m=16 s=16
